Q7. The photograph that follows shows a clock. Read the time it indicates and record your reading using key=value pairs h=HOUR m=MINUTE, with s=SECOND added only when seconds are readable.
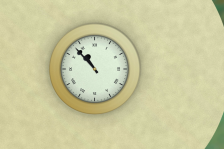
h=10 m=53
